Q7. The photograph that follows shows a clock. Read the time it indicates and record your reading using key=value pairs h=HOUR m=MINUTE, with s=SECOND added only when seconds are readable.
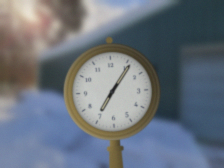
h=7 m=6
